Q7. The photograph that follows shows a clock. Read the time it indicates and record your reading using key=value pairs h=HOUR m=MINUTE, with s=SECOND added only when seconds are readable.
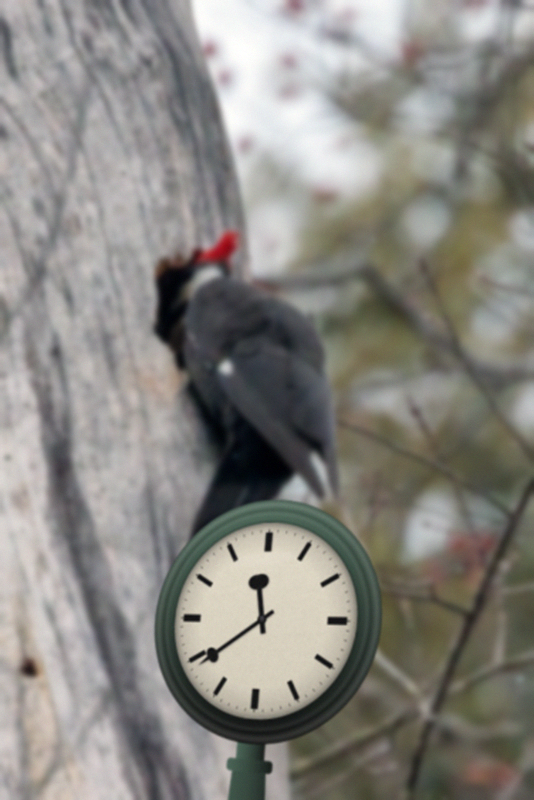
h=11 m=39
